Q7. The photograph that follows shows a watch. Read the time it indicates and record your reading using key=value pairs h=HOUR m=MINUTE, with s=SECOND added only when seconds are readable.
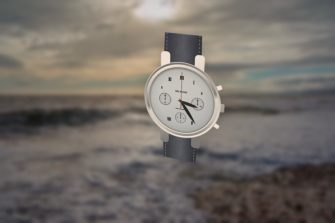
h=3 m=24
